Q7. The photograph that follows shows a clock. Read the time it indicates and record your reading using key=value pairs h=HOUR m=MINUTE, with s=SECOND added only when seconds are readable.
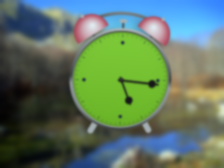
h=5 m=16
